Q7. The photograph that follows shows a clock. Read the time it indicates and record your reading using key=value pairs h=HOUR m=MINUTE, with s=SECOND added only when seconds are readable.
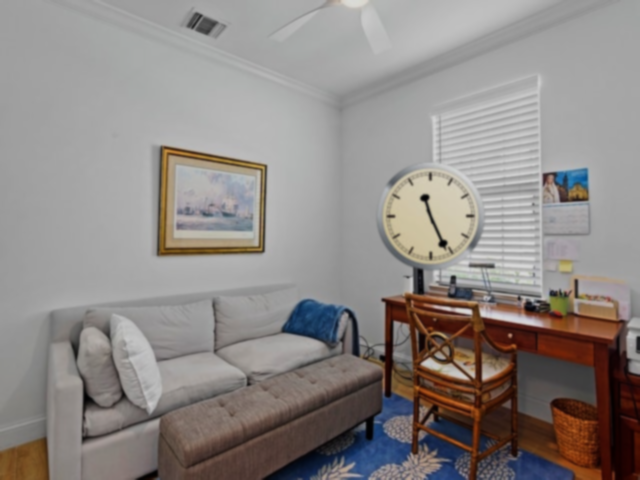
h=11 m=26
